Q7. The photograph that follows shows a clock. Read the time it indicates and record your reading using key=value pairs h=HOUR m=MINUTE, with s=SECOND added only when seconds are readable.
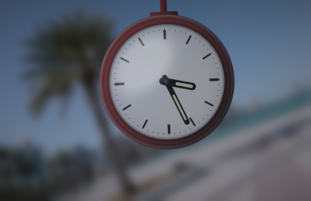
h=3 m=26
